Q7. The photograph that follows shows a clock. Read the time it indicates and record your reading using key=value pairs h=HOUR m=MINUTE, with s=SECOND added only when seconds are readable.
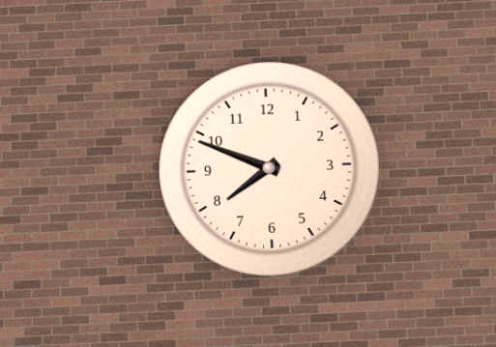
h=7 m=49
